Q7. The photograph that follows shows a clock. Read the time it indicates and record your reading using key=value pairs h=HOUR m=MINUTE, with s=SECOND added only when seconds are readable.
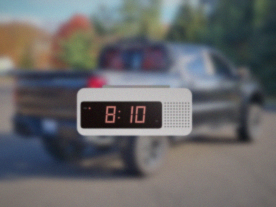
h=8 m=10
